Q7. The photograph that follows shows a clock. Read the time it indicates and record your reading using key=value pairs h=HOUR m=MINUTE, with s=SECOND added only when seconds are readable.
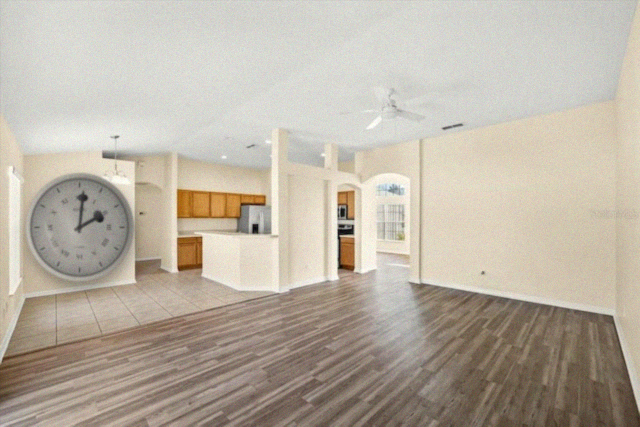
h=2 m=1
